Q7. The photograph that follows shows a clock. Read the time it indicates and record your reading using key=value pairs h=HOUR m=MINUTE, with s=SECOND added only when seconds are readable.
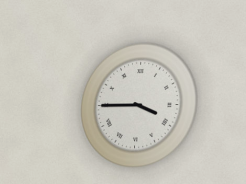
h=3 m=45
